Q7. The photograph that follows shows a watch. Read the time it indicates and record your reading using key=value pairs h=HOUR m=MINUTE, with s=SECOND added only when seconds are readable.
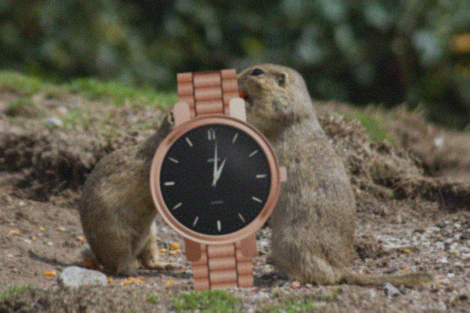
h=1 m=1
